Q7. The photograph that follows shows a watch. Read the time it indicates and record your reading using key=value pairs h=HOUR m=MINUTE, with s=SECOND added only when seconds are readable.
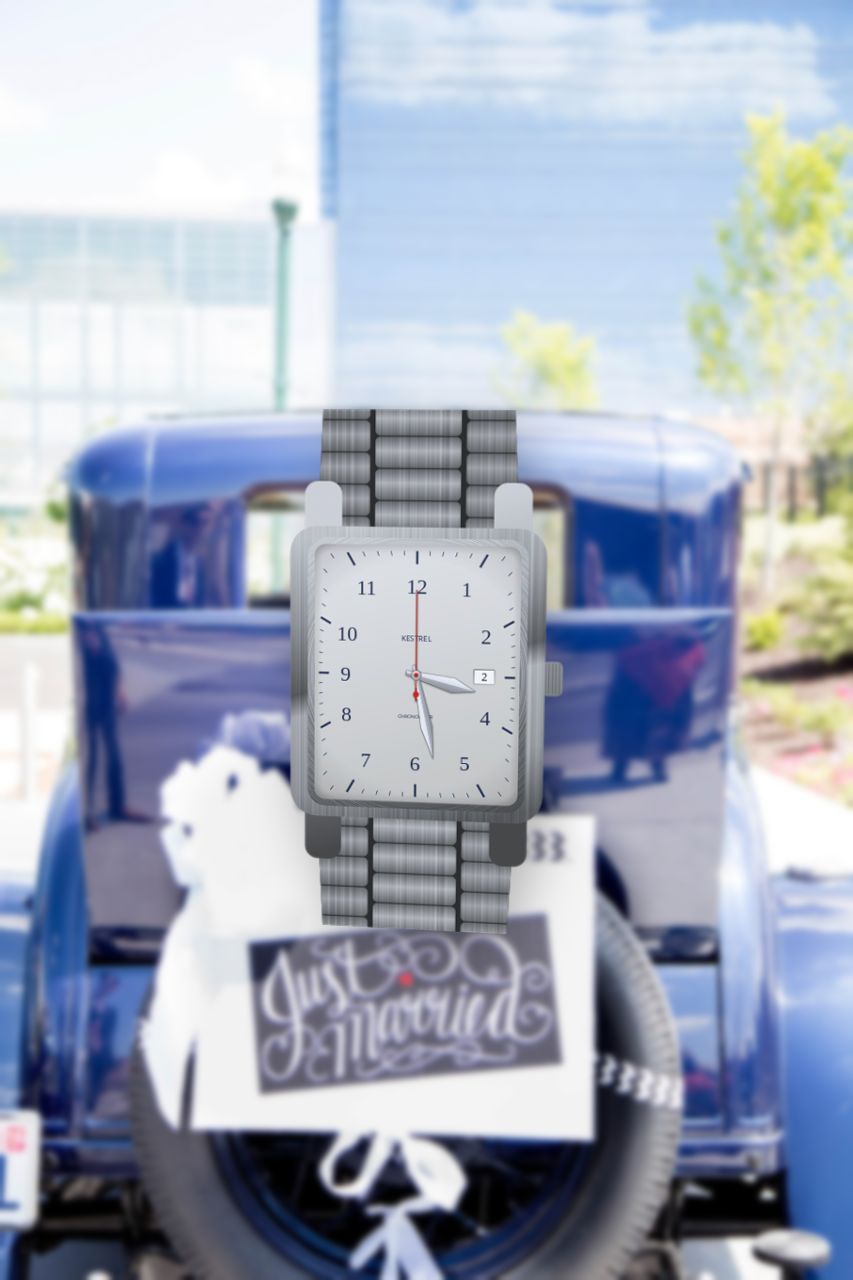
h=3 m=28 s=0
